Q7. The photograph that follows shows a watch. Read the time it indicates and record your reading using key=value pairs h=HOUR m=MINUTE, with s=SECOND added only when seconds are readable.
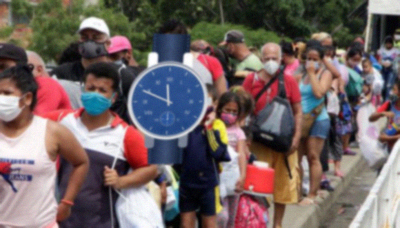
h=11 m=49
